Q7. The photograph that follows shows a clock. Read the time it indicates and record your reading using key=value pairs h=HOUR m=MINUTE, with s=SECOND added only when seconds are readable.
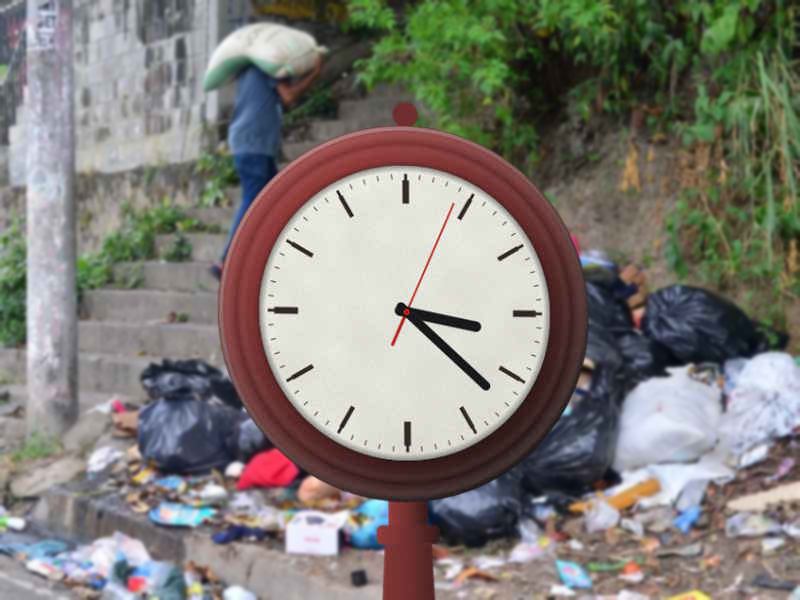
h=3 m=22 s=4
